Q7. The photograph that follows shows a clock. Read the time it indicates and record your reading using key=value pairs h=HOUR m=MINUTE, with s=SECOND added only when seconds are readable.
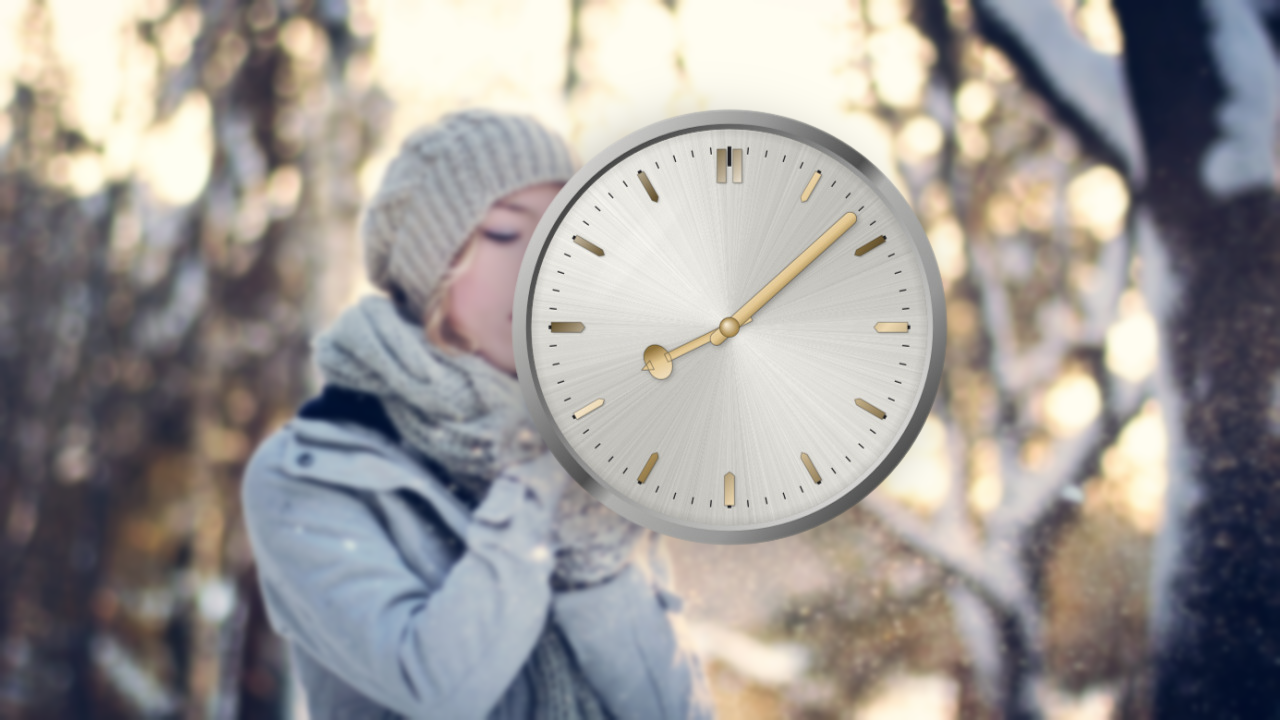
h=8 m=8
